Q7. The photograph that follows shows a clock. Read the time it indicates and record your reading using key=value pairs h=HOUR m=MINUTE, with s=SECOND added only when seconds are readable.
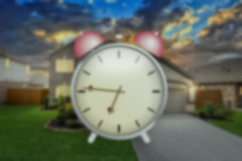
h=6 m=46
